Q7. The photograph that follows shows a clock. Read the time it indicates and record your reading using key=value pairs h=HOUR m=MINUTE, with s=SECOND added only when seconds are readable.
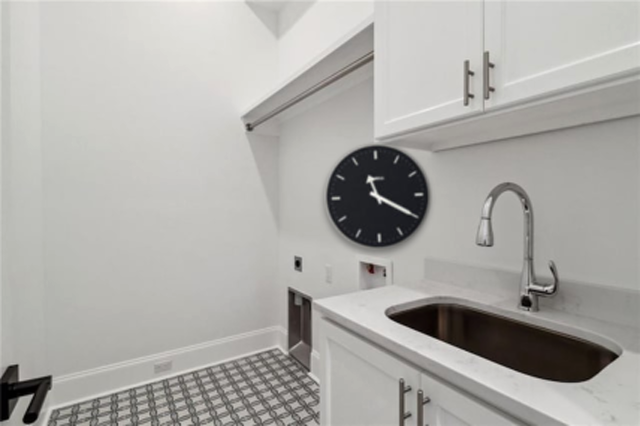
h=11 m=20
